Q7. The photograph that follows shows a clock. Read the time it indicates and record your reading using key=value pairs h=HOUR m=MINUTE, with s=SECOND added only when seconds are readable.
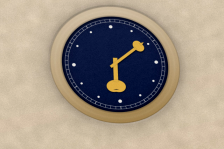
h=6 m=9
